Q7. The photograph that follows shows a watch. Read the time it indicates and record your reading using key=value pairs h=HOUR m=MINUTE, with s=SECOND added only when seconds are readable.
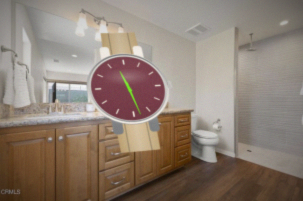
h=11 m=28
